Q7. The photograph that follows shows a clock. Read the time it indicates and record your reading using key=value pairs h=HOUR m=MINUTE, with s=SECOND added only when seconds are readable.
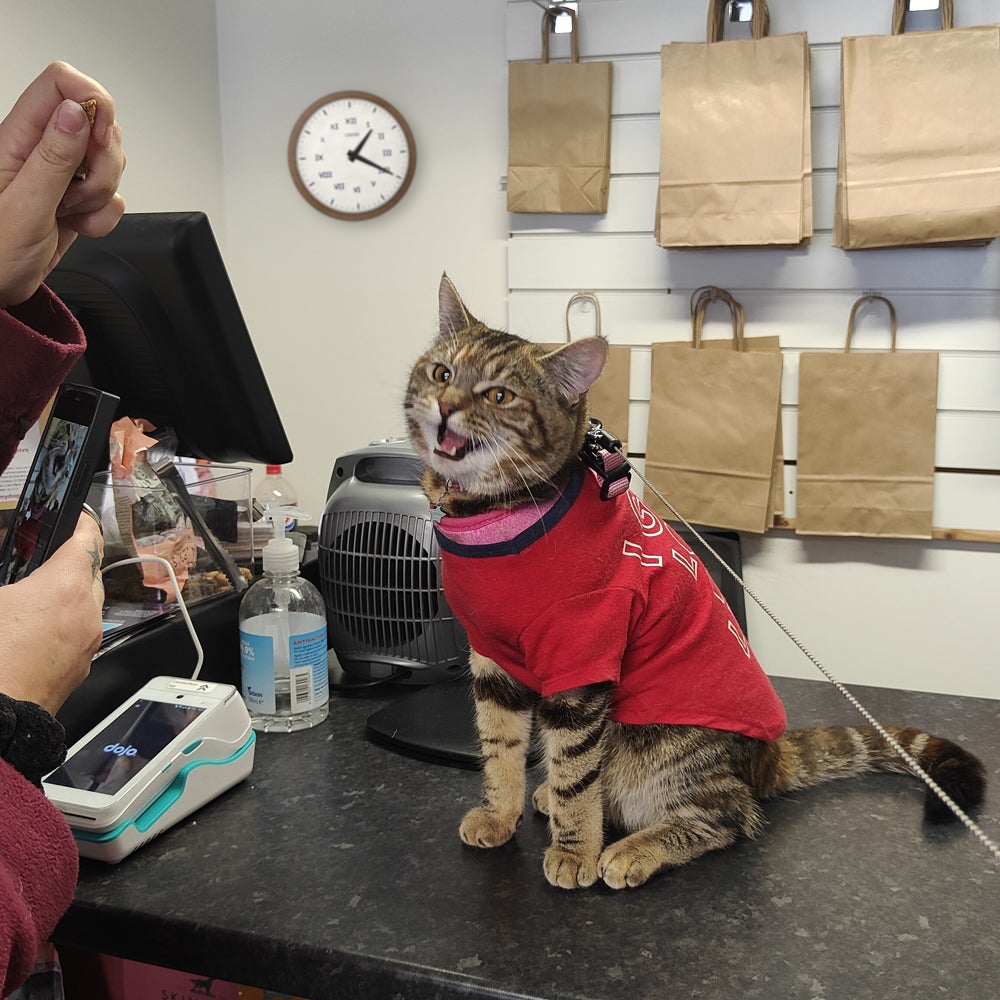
h=1 m=20
